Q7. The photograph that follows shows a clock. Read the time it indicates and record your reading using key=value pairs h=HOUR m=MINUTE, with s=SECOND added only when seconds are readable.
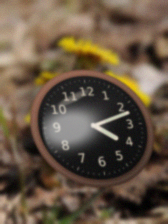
h=4 m=12
